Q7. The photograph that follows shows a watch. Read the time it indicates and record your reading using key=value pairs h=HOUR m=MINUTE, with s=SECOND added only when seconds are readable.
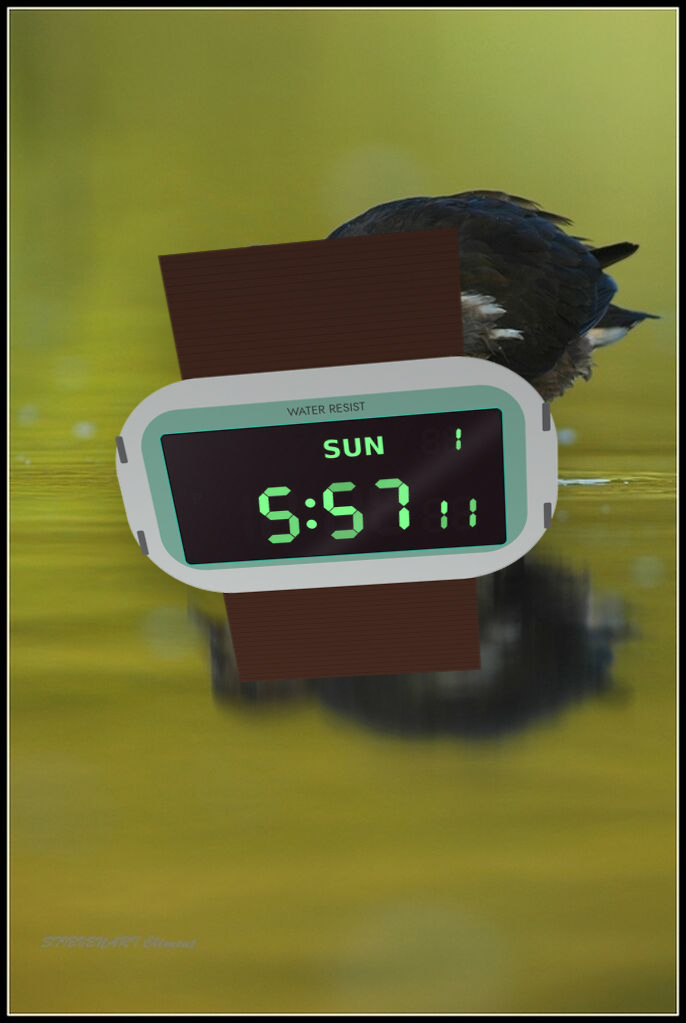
h=5 m=57 s=11
